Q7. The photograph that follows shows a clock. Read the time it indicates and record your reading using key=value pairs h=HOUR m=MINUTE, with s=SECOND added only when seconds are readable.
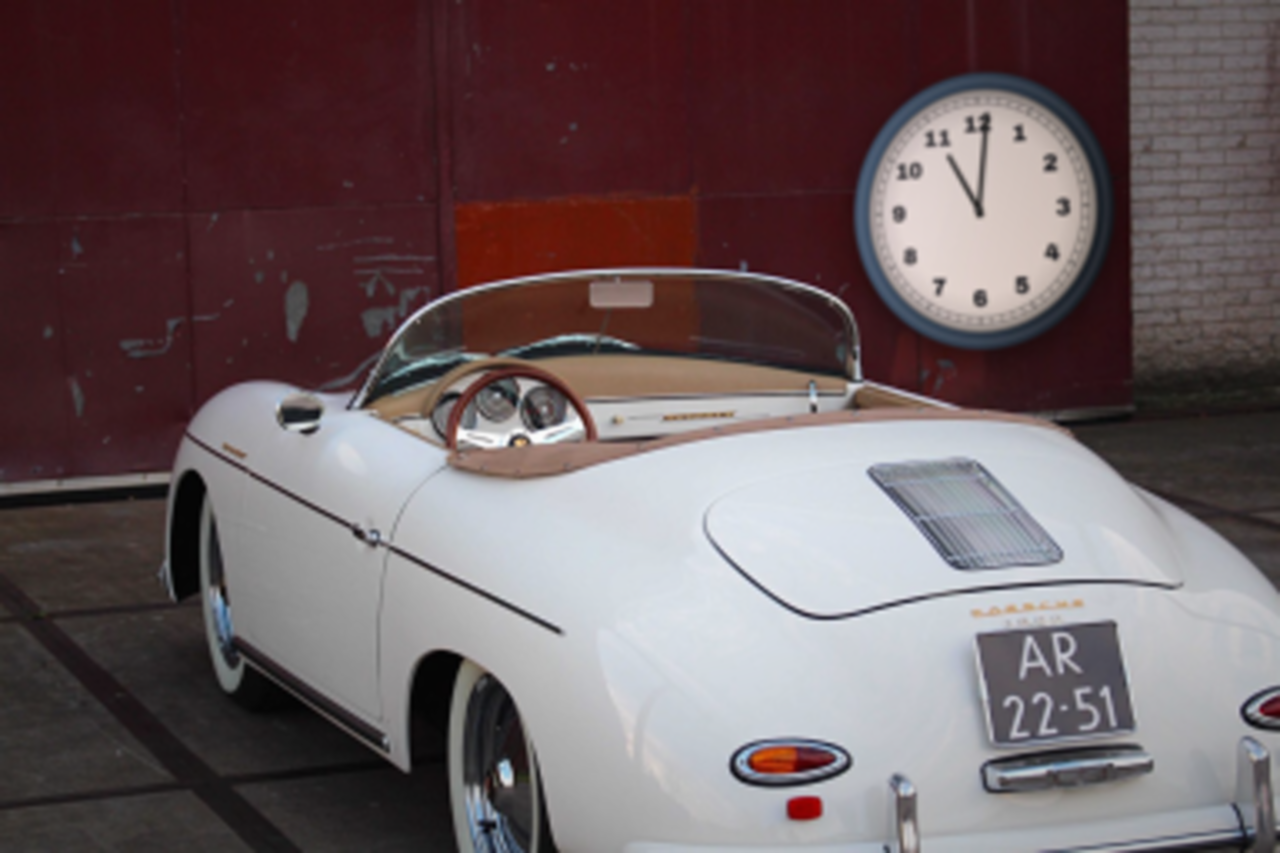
h=11 m=1
